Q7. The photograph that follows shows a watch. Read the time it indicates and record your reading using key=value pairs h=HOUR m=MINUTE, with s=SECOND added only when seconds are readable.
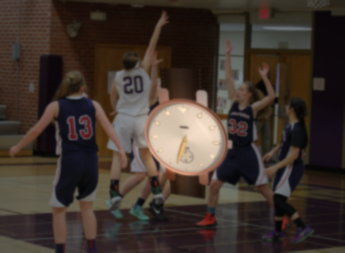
h=6 m=33
